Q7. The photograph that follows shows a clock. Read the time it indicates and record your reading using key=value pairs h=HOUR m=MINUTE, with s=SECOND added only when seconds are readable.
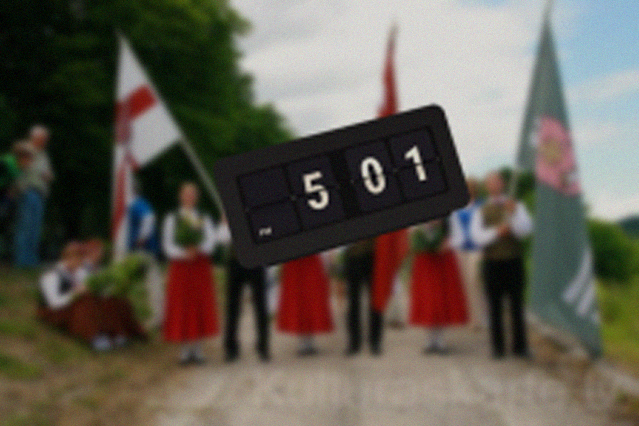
h=5 m=1
